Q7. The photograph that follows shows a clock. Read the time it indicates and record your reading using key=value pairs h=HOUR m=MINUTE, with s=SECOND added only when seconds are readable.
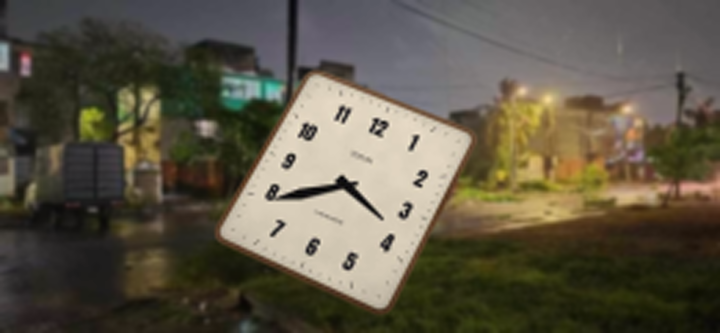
h=3 m=39
